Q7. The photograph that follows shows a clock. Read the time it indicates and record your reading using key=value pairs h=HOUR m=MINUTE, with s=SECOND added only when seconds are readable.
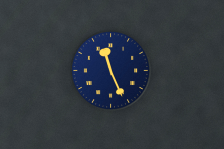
h=11 m=26
